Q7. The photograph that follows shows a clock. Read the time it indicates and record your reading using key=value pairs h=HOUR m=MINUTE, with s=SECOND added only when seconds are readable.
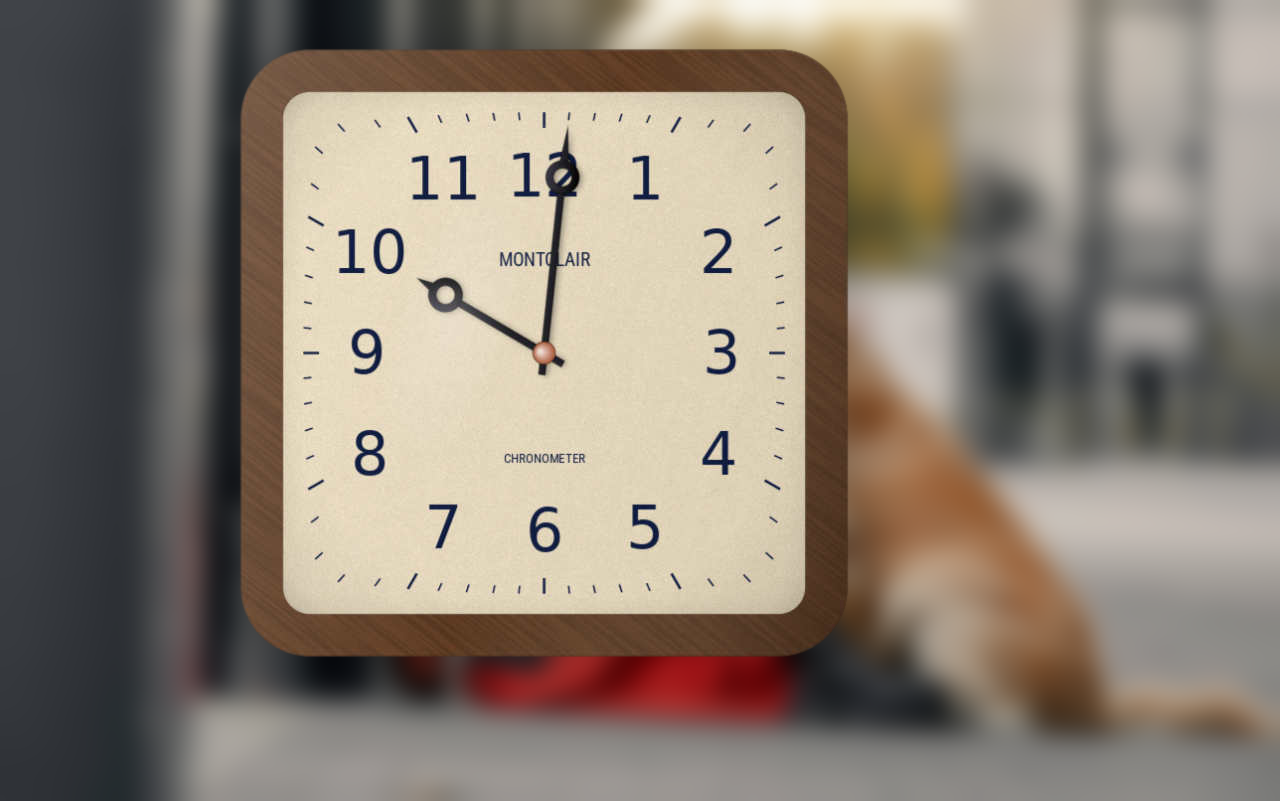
h=10 m=1
